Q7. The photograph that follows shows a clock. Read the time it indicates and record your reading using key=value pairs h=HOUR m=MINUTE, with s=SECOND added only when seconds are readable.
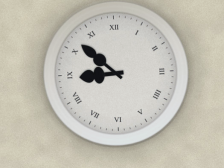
h=8 m=52
